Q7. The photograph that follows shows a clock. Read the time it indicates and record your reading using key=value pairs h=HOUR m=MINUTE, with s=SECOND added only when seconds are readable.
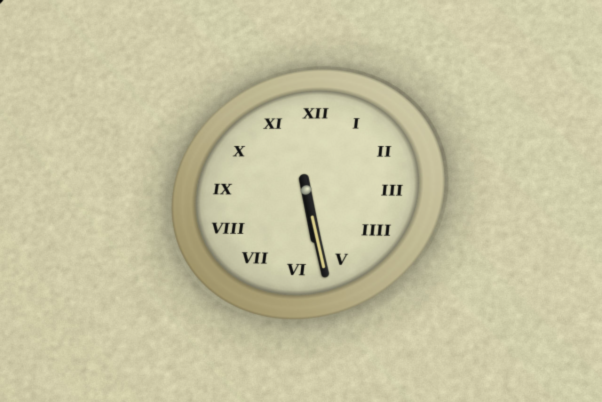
h=5 m=27
